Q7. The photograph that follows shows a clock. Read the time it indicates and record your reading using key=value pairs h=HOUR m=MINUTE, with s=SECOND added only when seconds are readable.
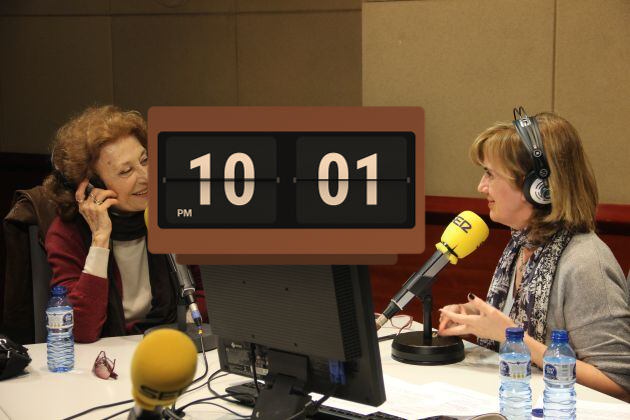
h=10 m=1
